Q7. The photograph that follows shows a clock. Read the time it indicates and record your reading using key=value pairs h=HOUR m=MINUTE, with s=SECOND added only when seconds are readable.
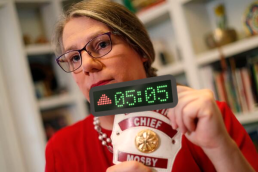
h=5 m=5
